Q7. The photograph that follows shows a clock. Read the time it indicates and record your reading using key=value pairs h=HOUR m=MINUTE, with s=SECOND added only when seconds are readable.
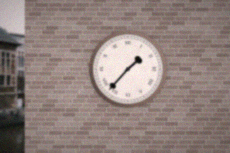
h=1 m=37
